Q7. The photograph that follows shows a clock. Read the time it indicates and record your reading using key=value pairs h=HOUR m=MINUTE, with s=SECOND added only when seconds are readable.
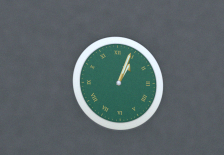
h=1 m=4
